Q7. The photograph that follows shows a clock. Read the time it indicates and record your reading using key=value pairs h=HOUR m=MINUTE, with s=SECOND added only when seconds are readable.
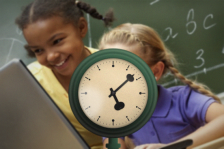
h=5 m=8
